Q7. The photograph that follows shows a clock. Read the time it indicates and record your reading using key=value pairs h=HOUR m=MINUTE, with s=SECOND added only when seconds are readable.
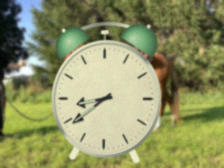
h=8 m=39
